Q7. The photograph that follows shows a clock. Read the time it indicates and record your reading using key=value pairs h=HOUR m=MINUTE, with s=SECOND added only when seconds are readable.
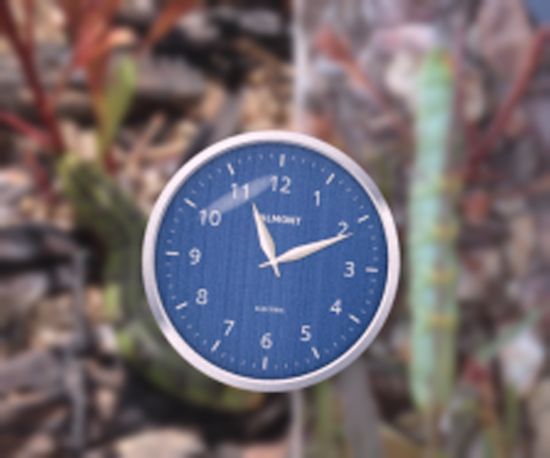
h=11 m=11
